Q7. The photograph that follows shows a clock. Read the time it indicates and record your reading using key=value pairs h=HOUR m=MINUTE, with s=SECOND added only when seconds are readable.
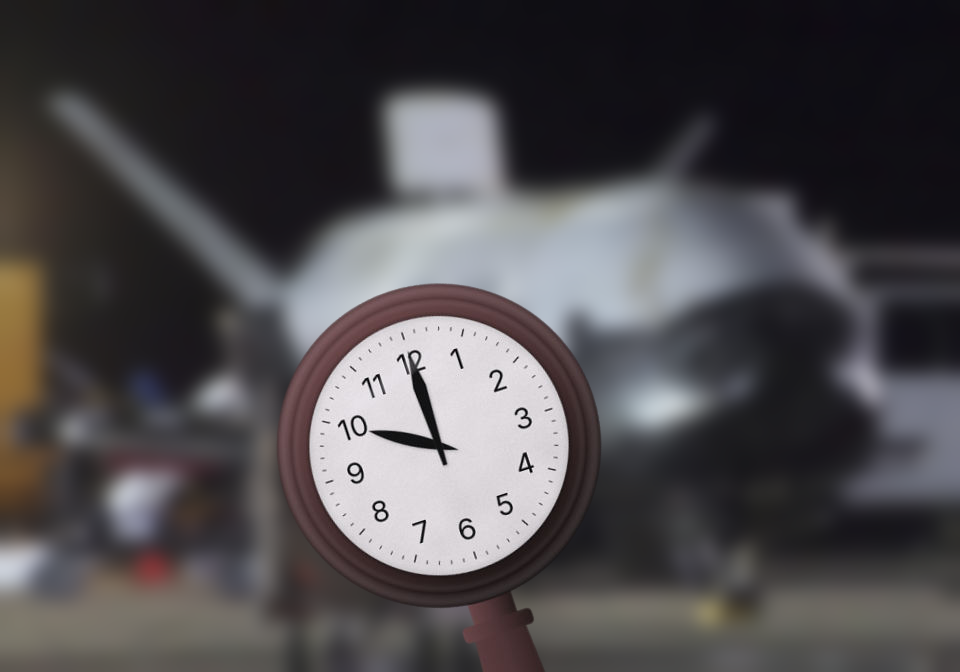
h=10 m=0
